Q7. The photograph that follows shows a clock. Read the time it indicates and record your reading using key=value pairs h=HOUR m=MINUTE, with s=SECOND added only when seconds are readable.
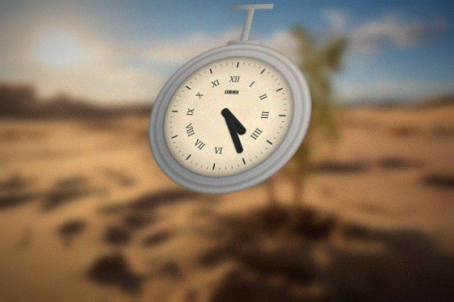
h=4 m=25
